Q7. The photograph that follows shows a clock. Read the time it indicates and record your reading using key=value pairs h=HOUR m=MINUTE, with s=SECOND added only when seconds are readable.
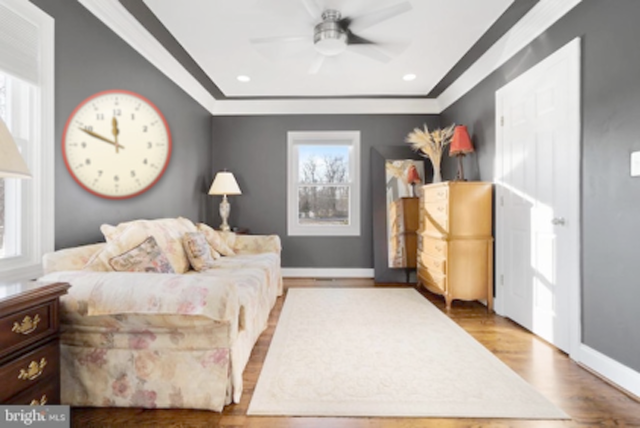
h=11 m=49
